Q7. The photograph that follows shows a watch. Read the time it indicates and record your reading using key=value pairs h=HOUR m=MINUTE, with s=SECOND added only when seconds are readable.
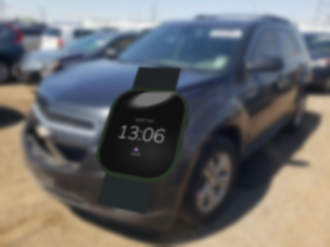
h=13 m=6
